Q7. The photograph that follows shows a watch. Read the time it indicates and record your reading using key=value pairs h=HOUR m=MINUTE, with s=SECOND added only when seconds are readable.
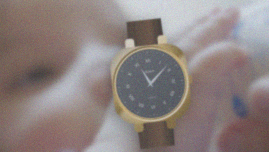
h=11 m=8
